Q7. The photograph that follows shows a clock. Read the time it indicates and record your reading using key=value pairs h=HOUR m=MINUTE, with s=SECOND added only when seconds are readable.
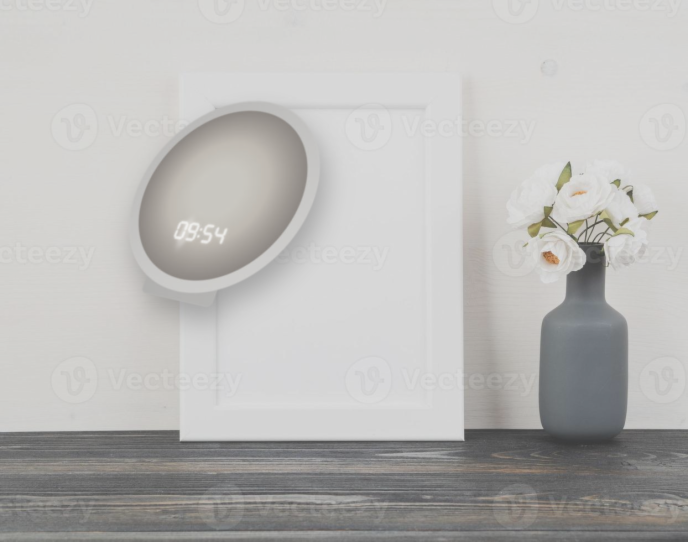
h=9 m=54
